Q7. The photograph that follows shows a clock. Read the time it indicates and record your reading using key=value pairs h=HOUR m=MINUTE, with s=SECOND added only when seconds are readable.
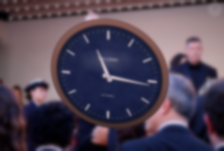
h=11 m=16
